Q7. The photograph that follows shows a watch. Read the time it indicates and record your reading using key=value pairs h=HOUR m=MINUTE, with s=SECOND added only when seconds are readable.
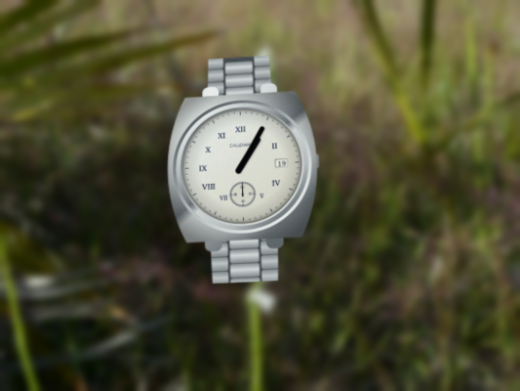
h=1 m=5
